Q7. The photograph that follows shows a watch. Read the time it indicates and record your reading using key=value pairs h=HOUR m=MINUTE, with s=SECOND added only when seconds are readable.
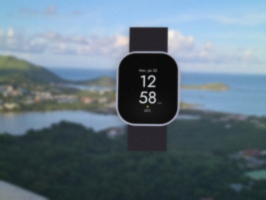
h=12 m=58
